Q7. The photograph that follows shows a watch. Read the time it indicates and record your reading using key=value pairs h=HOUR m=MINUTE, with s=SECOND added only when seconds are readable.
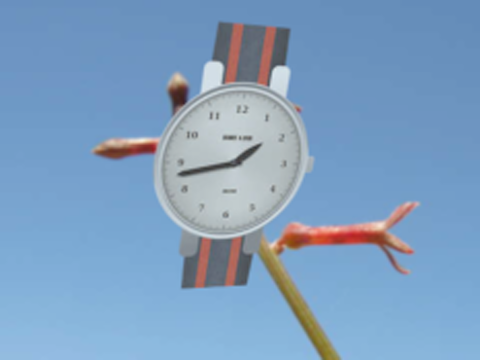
h=1 m=43
